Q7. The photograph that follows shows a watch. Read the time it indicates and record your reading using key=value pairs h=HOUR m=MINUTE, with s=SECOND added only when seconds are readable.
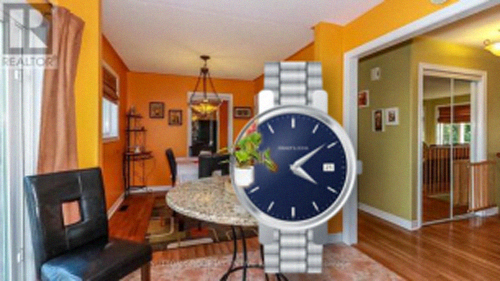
h=4 m=9
